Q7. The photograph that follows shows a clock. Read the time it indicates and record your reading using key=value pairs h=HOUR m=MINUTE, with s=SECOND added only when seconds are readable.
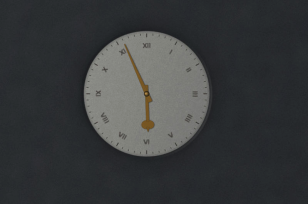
h=5 m=56
